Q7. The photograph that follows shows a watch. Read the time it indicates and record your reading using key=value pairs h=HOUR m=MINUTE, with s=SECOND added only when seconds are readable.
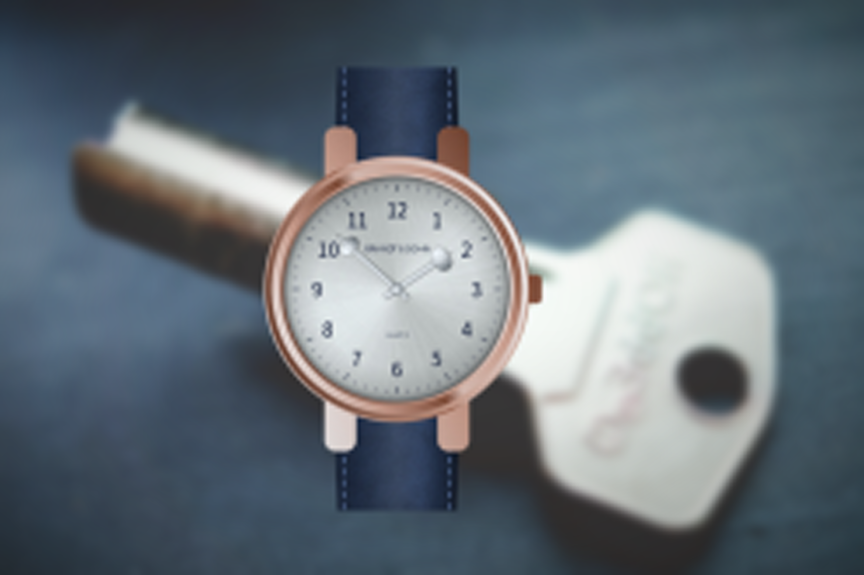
h=1 m=52
